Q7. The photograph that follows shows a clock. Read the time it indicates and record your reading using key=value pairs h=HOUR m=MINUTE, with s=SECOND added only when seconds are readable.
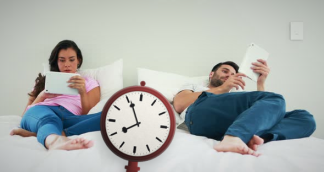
h=7 m=56
